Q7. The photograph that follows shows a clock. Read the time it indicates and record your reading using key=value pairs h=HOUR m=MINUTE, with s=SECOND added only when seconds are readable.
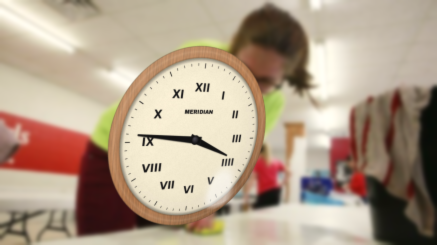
h=3 m=46
